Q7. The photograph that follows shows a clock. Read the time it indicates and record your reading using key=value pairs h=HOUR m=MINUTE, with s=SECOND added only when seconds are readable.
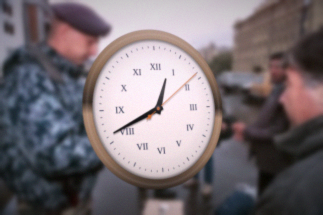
h=12 m=41 s=9
